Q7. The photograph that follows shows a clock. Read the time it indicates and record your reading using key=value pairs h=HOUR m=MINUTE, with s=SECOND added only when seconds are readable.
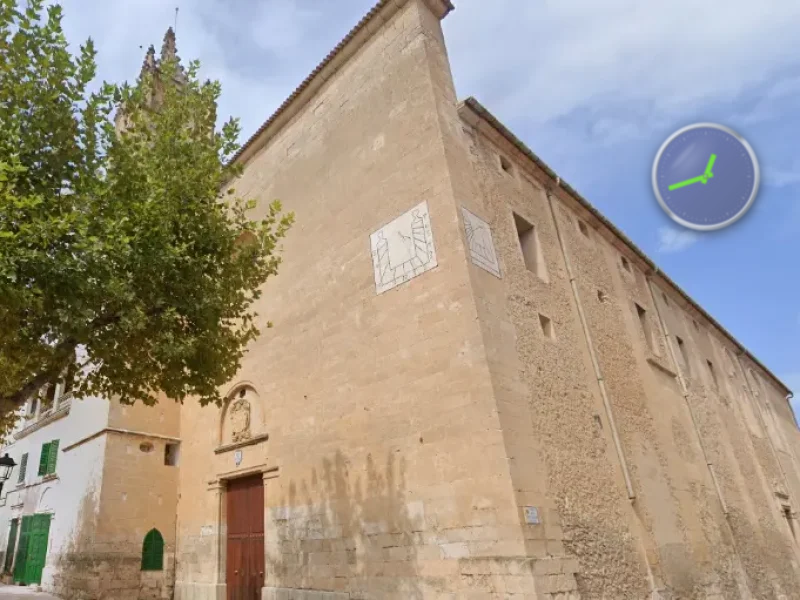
h=12 m=42
